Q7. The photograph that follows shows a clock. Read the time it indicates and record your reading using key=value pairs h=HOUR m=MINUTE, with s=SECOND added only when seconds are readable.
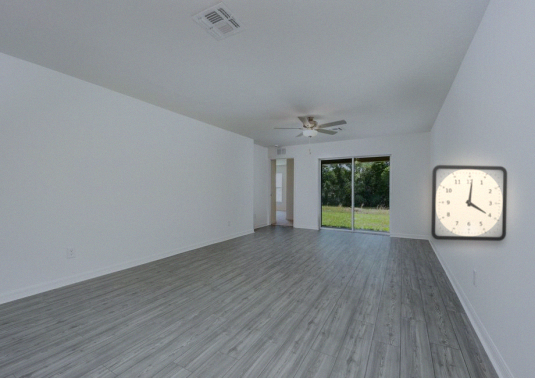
h=4 m=1
